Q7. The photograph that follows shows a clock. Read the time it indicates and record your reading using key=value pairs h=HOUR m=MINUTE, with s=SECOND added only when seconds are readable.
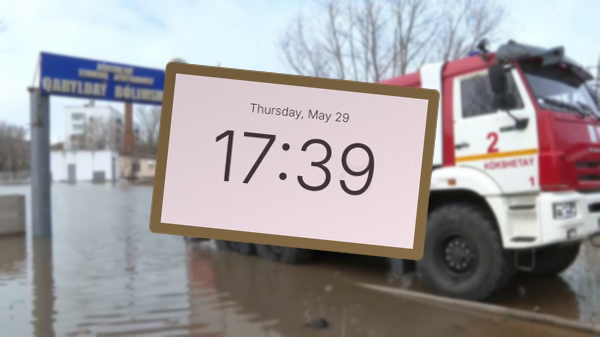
h=17 m=39
